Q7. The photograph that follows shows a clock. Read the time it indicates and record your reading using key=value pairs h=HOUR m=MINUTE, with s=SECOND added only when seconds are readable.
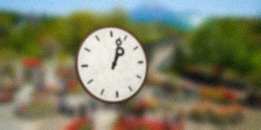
h=1 m=3
